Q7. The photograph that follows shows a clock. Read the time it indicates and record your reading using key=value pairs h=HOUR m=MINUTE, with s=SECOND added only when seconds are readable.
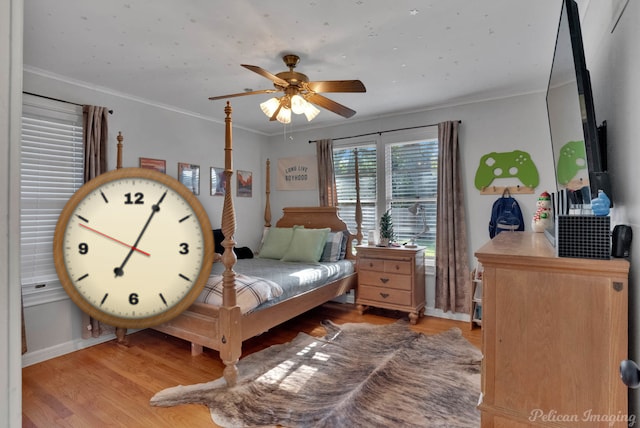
h=7 m=4 s=49
